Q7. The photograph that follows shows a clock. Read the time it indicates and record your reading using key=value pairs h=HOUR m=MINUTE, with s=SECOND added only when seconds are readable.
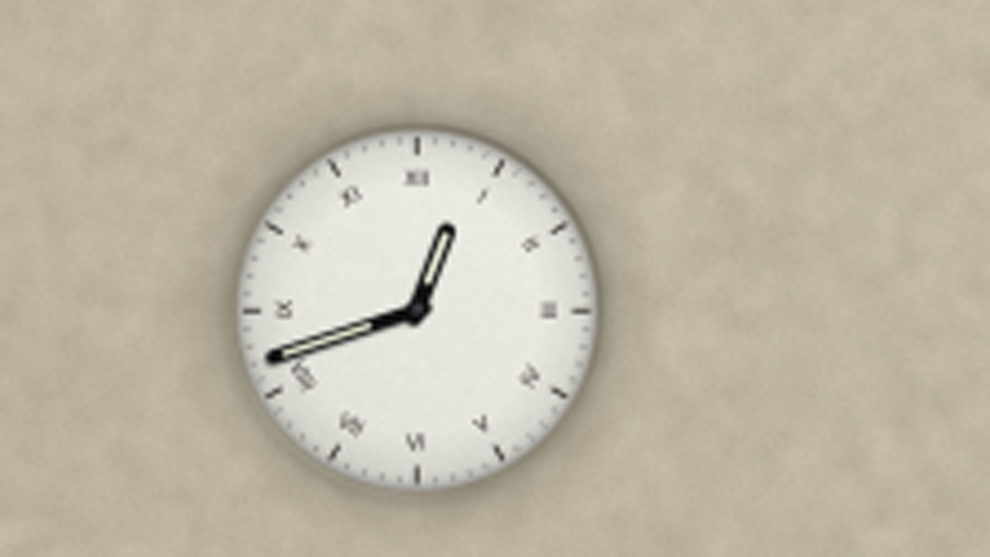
h=12 m=42
